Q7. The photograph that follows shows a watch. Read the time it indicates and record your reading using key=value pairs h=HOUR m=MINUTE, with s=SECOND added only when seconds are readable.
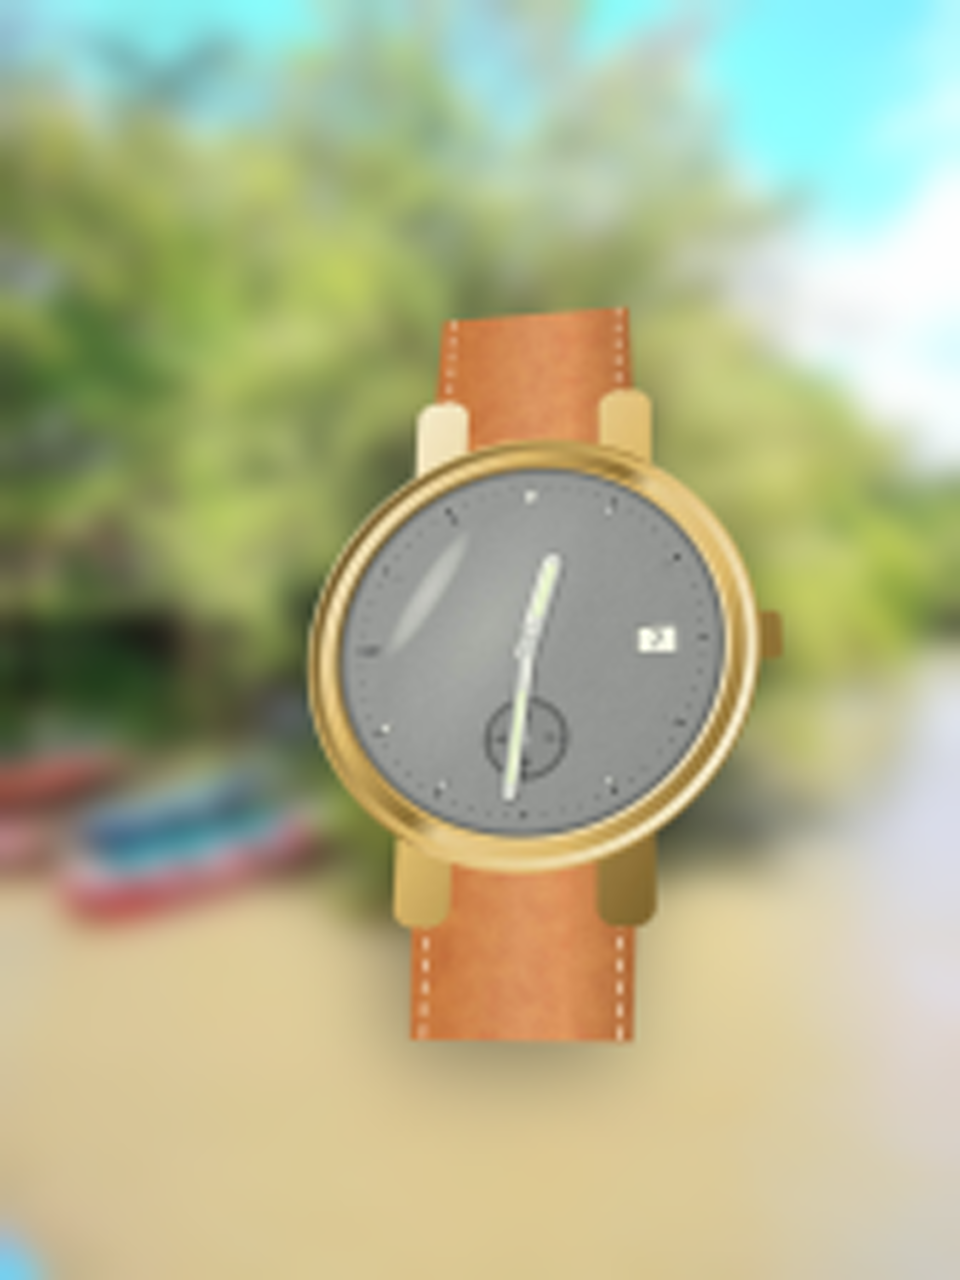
h=12 m=31
